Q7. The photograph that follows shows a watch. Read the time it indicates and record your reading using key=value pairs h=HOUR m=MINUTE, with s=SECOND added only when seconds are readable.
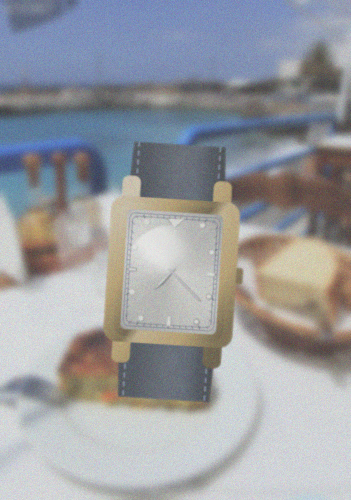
h=7 m=22
